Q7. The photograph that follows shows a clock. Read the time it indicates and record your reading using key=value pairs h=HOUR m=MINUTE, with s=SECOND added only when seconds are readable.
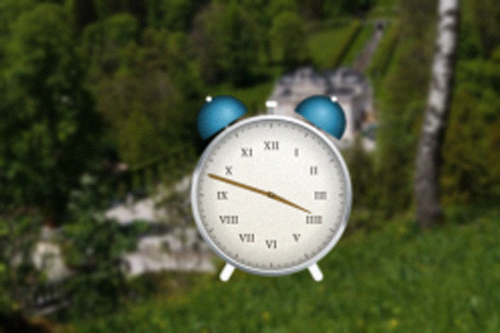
h=3 m=48
